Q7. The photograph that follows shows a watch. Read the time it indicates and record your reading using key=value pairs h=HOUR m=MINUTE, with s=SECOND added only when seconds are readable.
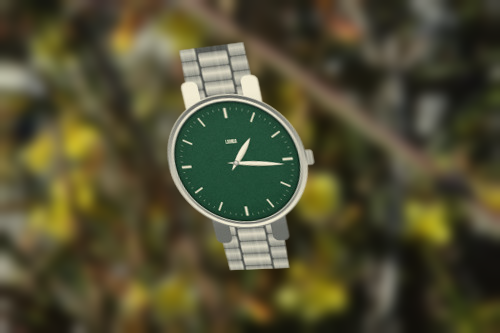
h=1 m=16
